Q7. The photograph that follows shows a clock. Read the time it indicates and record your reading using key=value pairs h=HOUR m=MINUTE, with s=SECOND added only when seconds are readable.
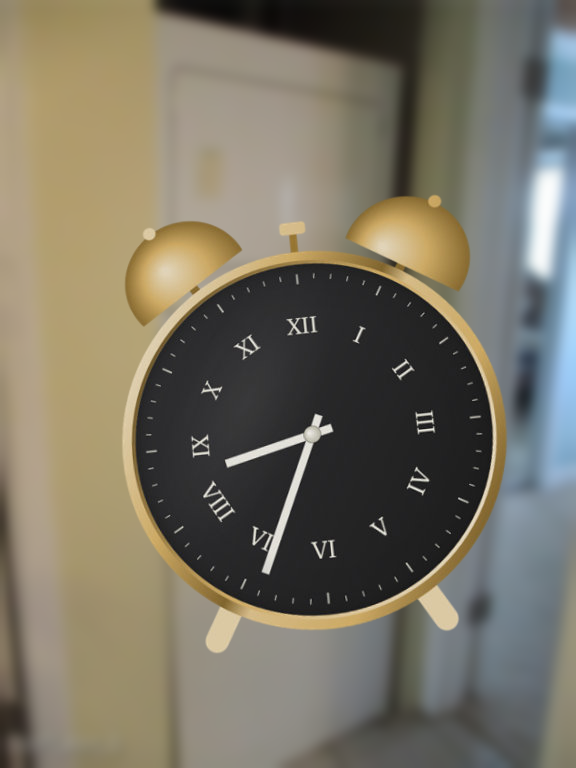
h=8 m=34
